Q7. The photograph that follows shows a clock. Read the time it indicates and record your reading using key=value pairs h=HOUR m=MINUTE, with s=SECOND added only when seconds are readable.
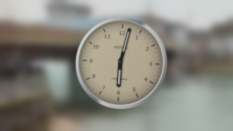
h=6 m=2
